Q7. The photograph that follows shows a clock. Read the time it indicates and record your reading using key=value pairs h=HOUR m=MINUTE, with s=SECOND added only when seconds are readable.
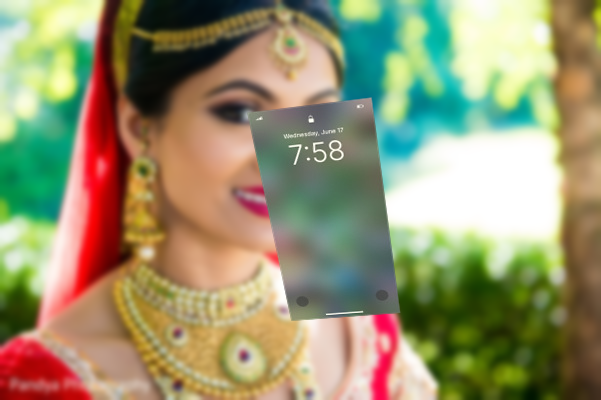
h=7 m=58
